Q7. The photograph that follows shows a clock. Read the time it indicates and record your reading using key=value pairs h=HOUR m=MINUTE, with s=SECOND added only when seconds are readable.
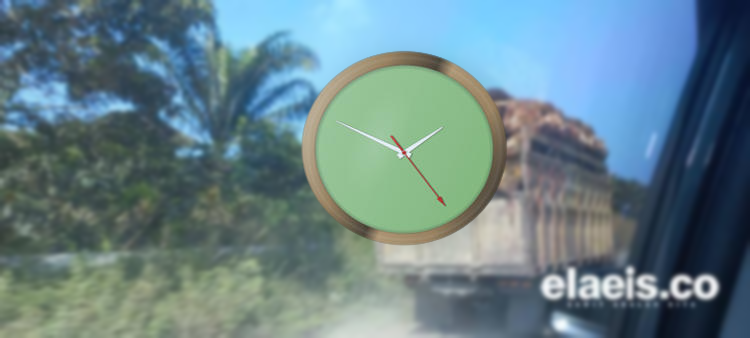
h=1 m=49 s=24
